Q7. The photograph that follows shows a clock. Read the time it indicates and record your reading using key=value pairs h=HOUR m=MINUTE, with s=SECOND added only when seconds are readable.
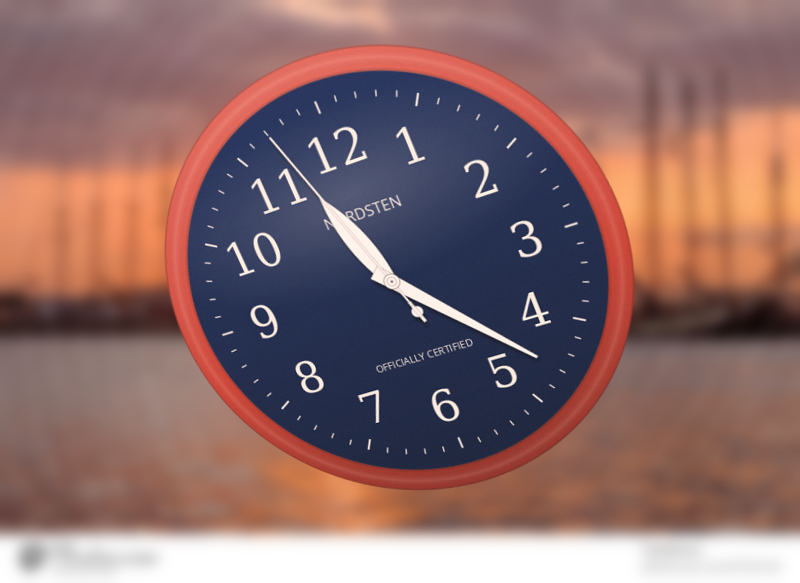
h=11 m=22 s=57
